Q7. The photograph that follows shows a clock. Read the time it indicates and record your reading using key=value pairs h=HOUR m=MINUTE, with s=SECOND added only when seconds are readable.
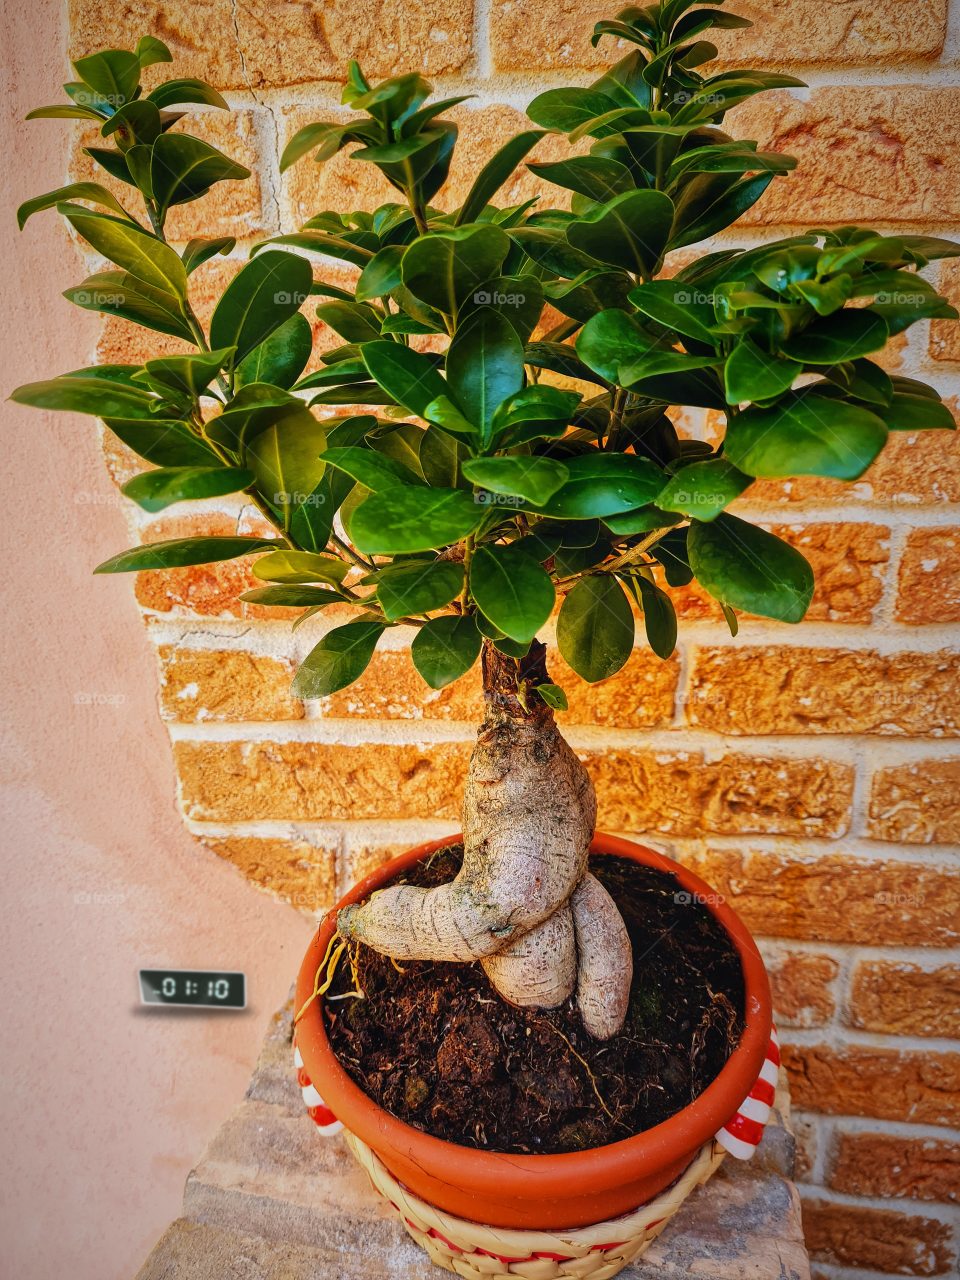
h=1 m=10
